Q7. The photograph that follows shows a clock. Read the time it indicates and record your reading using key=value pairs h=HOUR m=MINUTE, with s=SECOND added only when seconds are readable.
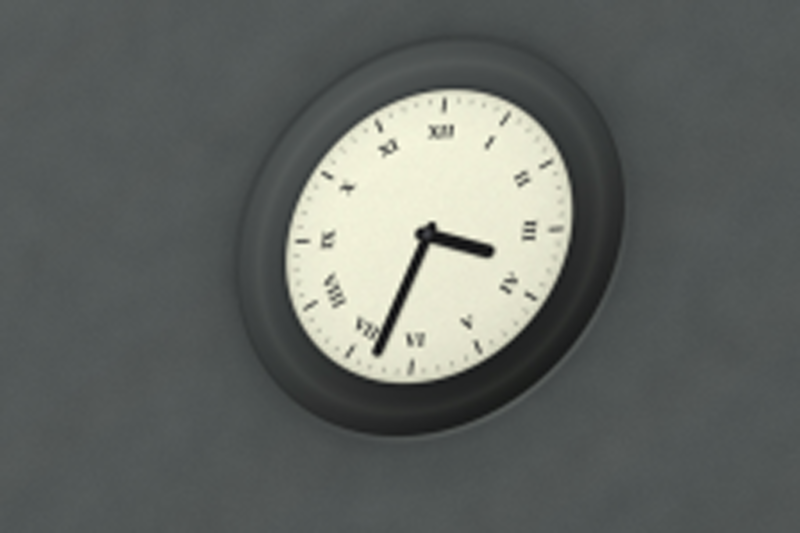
h=3 m=33
